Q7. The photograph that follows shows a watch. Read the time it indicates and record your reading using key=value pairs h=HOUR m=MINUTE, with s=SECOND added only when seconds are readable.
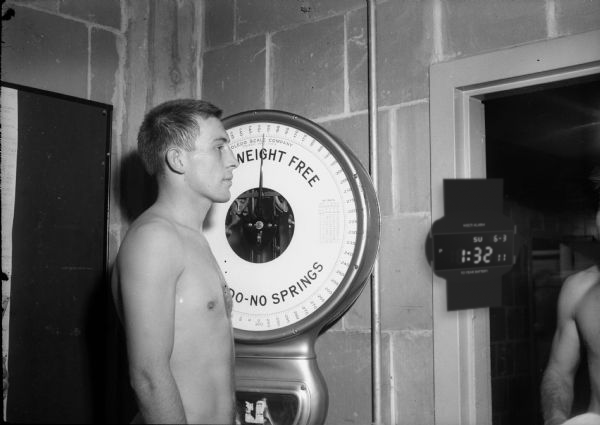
h=1 m=32
